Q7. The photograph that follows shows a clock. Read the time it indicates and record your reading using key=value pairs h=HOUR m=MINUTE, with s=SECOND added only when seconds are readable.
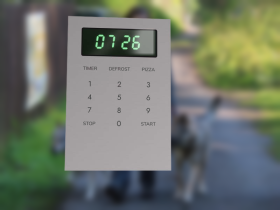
h=7 m=26
